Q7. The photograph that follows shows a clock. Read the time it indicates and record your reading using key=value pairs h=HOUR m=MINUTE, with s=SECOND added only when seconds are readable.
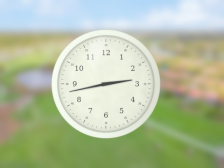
h=2 m=43
